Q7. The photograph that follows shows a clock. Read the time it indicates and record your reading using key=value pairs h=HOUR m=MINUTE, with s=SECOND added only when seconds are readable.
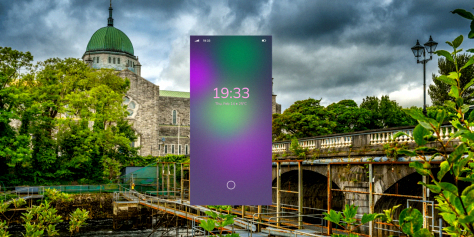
h=19 m=33
